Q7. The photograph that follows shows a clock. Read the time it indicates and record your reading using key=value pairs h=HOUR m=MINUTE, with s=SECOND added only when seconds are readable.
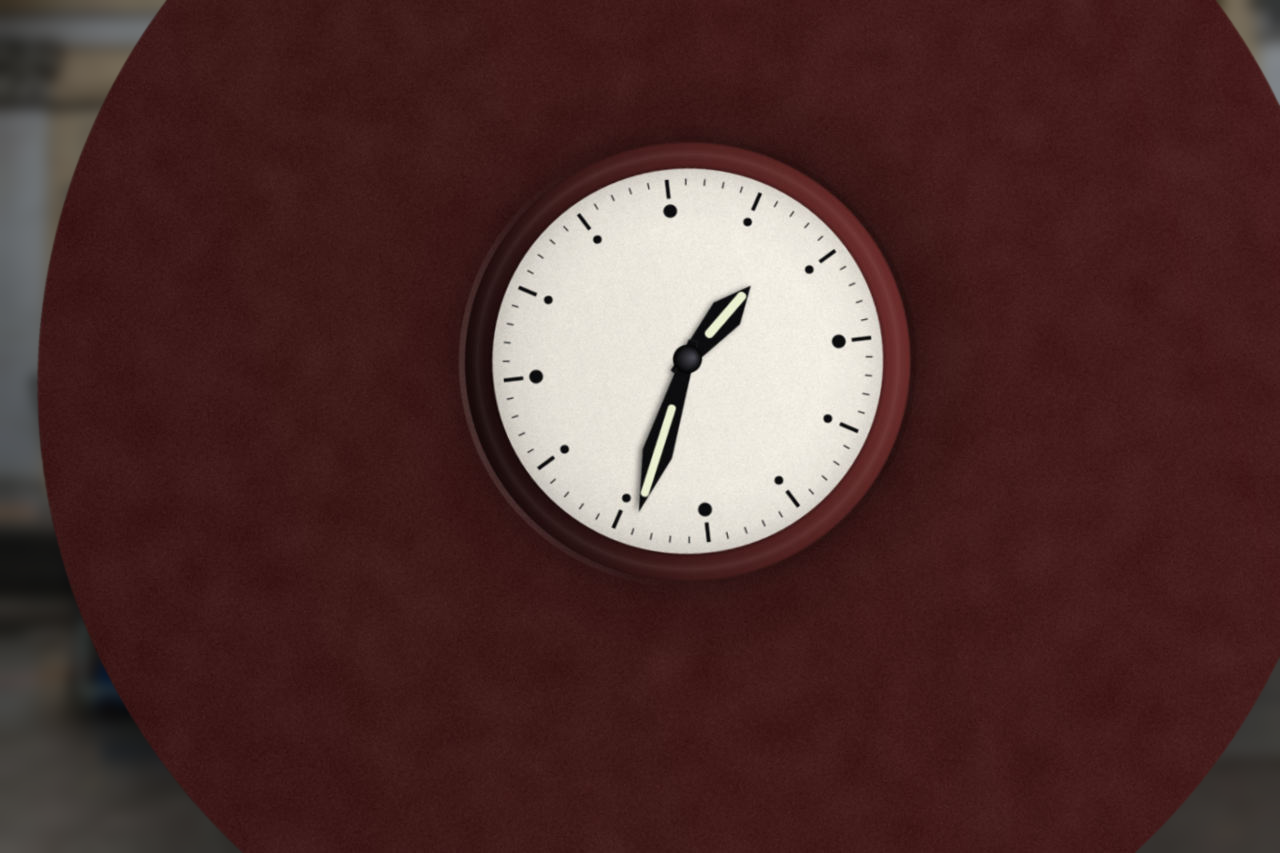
h=1 m=34
